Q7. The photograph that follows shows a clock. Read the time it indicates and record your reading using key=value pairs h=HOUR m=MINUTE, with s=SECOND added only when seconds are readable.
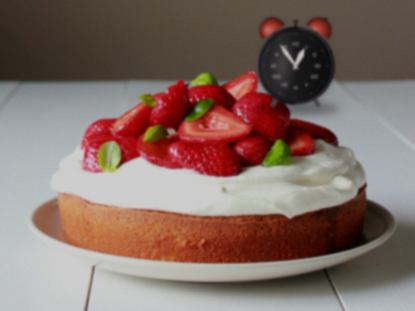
h=12 m=54
